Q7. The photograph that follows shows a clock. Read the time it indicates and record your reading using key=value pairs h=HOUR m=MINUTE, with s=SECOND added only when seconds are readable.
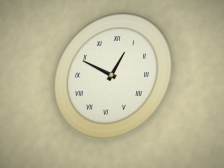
h=12 m=49
